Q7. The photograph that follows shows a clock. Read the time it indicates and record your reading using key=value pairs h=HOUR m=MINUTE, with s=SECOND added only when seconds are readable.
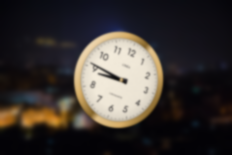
h=8 m=46
